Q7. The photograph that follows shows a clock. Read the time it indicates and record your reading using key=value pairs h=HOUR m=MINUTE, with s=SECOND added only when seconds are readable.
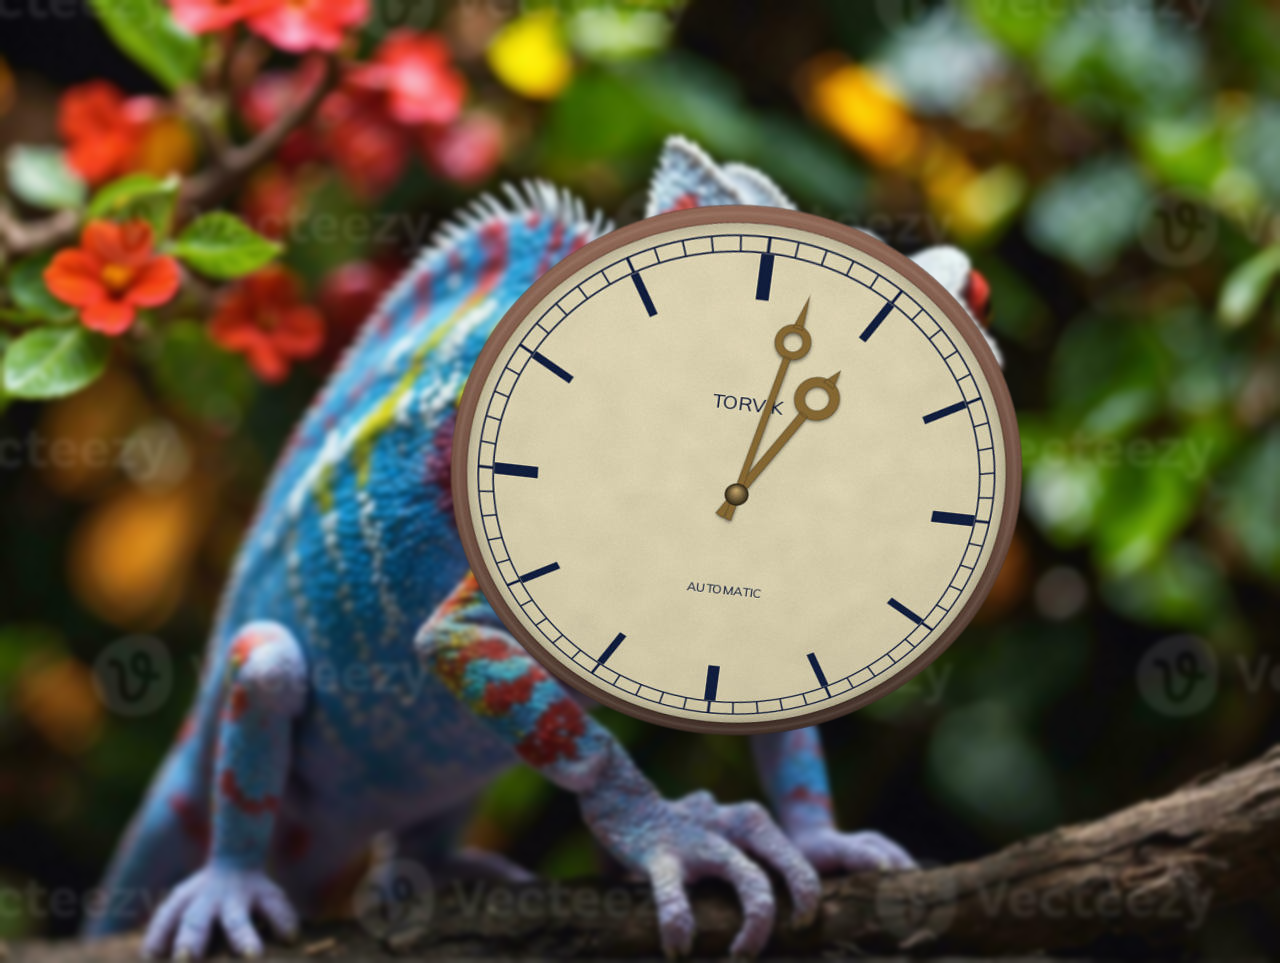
h=1 m=2
